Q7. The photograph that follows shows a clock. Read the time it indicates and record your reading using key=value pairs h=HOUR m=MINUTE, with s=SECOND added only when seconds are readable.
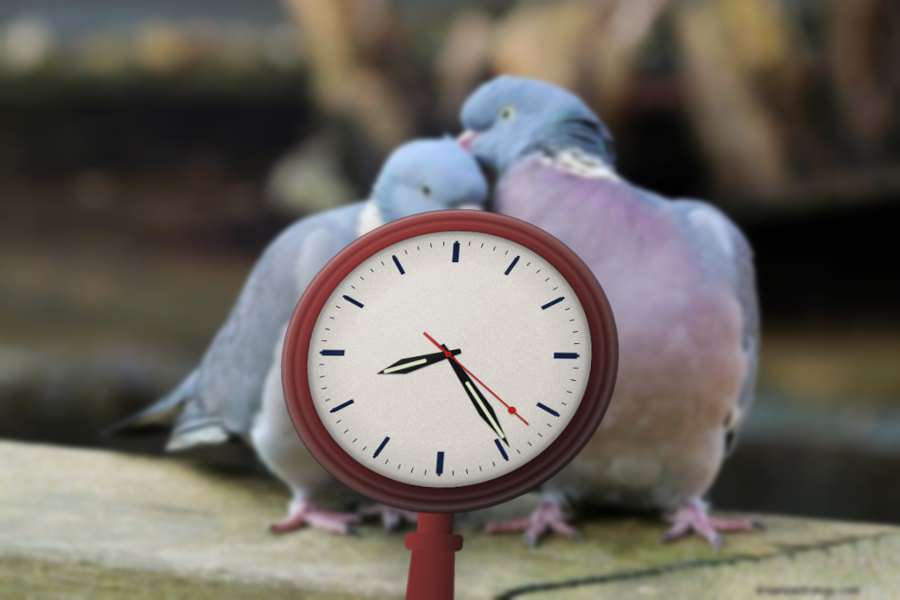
h=8 m=24 s=22
